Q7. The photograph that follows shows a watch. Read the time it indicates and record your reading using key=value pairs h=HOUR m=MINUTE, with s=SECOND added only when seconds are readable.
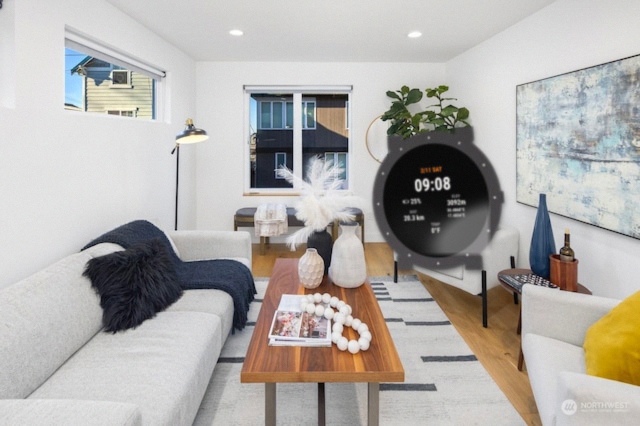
h=9 m=8
